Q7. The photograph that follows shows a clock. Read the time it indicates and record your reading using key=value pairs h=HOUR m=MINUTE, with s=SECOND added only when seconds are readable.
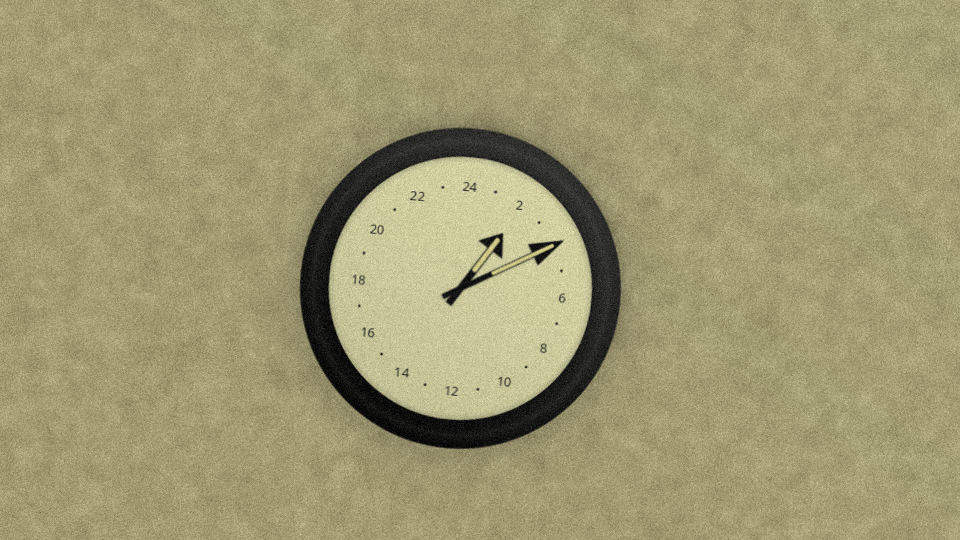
h=2 m=10
